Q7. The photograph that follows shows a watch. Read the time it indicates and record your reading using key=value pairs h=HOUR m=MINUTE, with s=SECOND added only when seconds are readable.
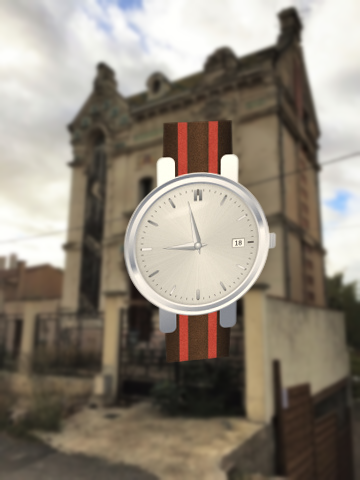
h=8 m=58
